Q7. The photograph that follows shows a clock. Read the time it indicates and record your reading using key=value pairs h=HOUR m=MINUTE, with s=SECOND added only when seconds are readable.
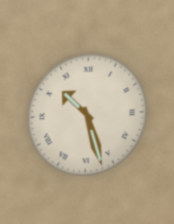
h=10 m=27
